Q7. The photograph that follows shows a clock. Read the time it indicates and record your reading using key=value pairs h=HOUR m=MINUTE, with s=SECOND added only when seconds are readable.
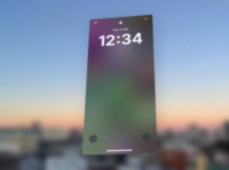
h=12 m=34
